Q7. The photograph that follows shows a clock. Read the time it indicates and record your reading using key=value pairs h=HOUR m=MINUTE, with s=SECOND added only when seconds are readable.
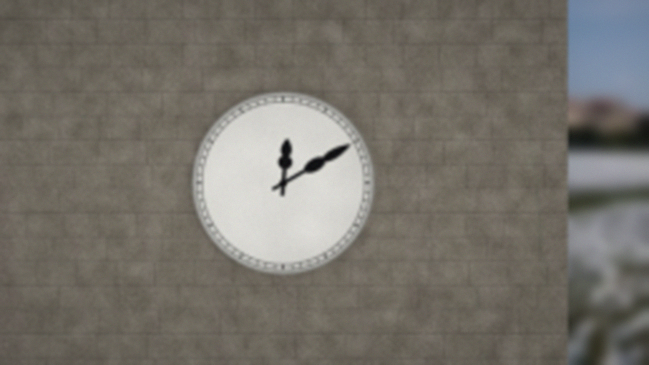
h=12 m=10
